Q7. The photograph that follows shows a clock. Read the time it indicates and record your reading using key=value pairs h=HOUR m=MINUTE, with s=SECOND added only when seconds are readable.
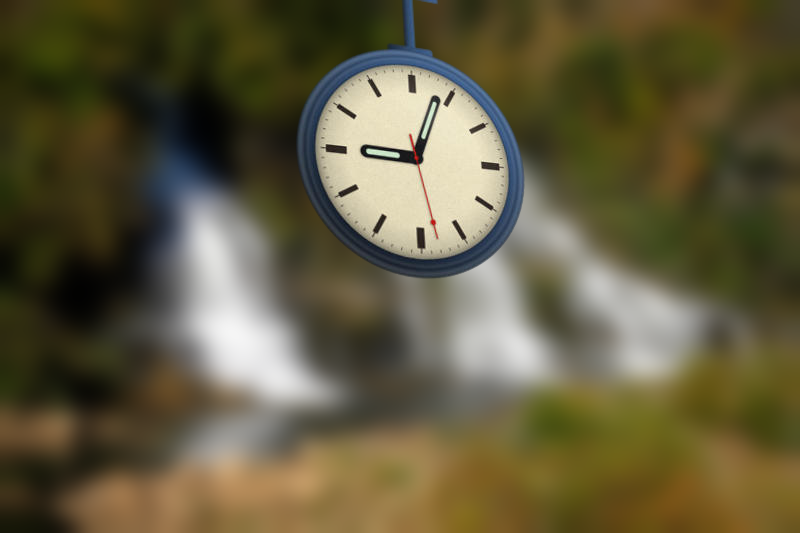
h=9 m=3 s=28
